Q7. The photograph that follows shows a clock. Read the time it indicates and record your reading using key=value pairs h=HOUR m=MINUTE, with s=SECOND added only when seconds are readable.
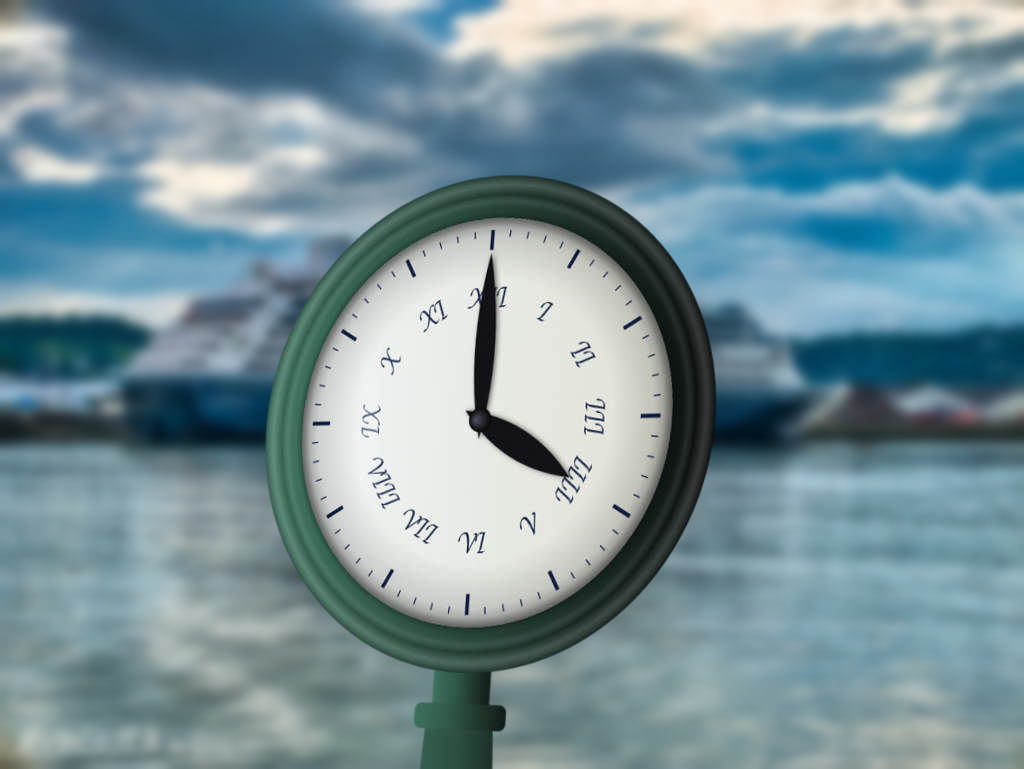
h=4 m=0
